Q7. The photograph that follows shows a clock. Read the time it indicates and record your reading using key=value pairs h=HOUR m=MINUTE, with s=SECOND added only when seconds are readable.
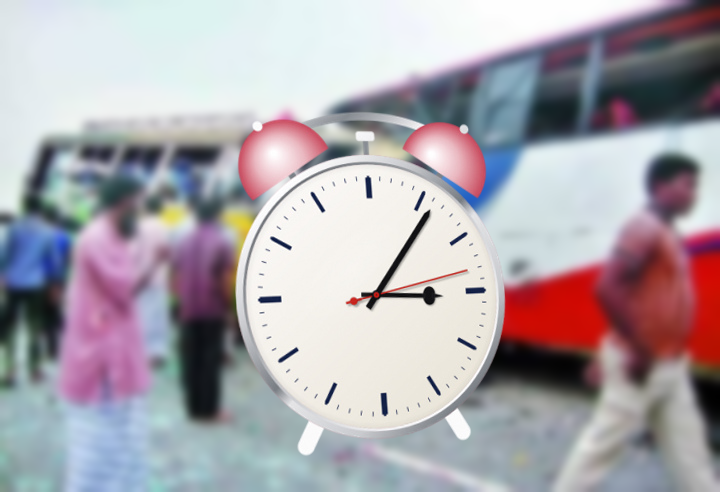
h=3 m=6 s=13
